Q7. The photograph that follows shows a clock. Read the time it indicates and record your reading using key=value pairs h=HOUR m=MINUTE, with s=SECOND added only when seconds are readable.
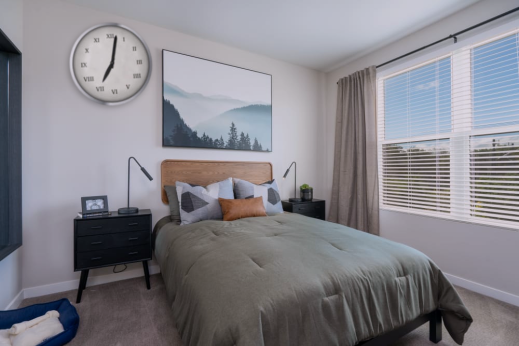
h=7 m=2
